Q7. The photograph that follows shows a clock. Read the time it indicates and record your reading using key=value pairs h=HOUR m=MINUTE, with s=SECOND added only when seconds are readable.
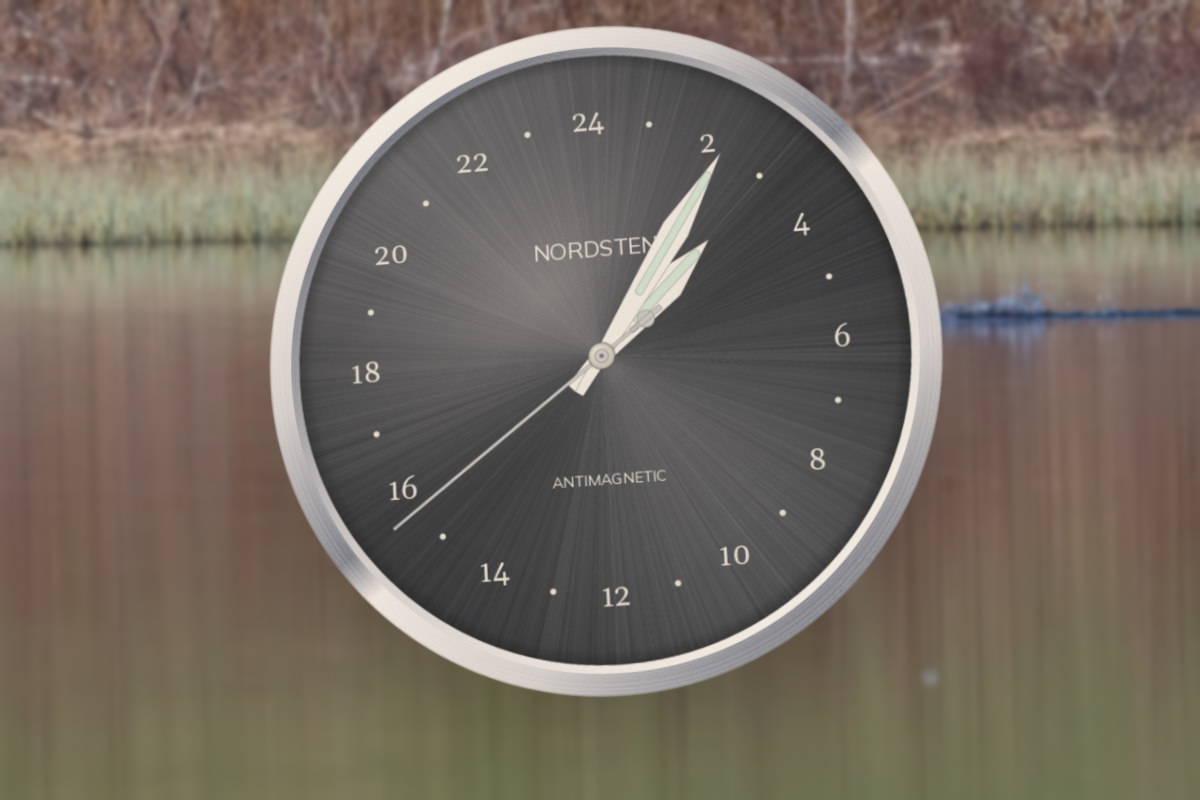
h=3 m=5 s=39
